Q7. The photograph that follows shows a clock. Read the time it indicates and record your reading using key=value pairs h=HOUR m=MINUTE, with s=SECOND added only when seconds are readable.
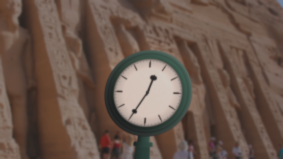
h=12 m=35
